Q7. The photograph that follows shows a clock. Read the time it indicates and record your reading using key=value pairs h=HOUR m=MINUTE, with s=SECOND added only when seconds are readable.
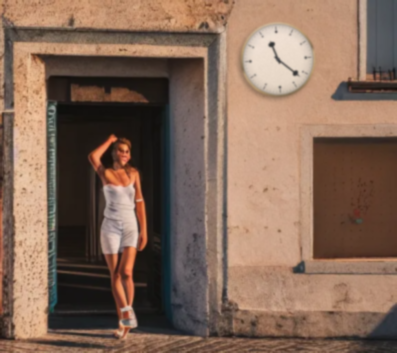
h=11 m=22
